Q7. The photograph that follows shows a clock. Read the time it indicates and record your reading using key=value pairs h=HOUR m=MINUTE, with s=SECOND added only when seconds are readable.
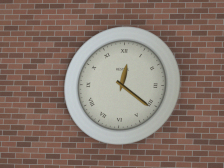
h=12 m=21
